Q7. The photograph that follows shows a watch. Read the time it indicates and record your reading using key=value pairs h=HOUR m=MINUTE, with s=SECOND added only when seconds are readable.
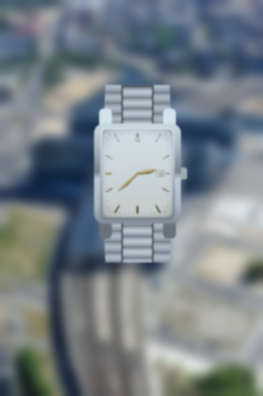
h=2 m=38
